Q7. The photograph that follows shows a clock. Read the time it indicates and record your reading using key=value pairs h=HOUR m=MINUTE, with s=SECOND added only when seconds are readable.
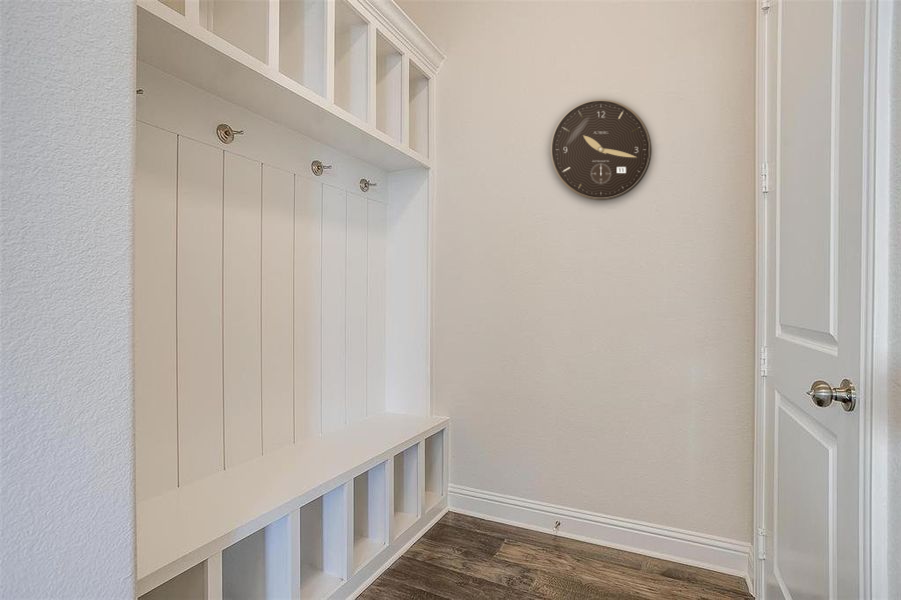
h=10 m=17
